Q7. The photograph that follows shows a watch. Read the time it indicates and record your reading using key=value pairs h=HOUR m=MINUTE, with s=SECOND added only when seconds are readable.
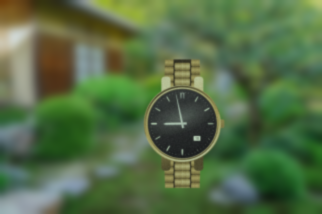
h=8 m=58
